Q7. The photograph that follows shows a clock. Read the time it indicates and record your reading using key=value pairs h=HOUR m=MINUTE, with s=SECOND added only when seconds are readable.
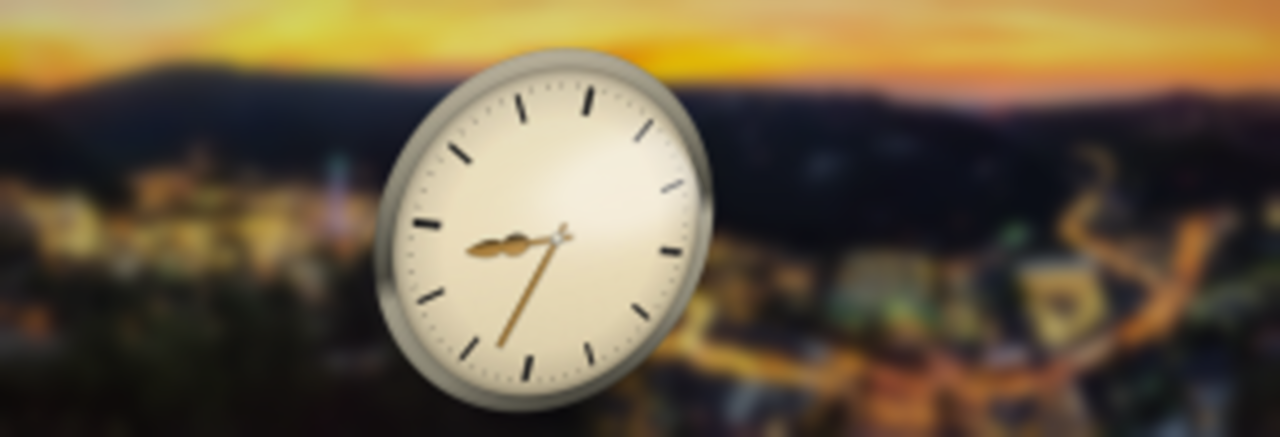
h=8 m=33
